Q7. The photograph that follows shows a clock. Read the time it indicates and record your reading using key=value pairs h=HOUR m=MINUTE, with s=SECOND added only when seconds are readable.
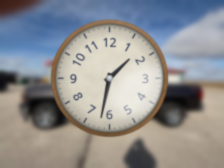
h=1 m=32
